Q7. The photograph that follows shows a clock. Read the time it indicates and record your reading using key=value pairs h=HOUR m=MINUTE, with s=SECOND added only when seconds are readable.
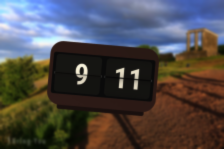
h=9 m=11
